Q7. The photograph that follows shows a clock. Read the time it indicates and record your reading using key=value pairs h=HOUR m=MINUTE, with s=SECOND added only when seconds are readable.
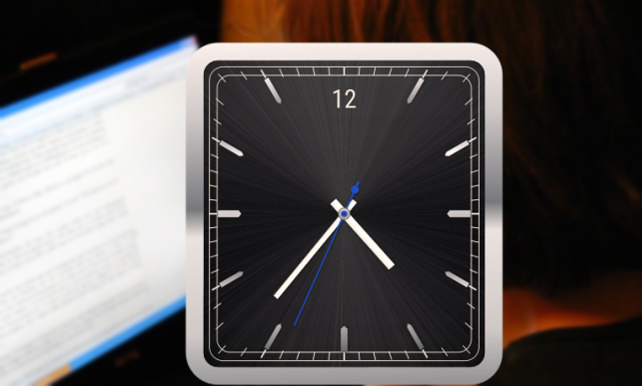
h=4 m=36 s=34
